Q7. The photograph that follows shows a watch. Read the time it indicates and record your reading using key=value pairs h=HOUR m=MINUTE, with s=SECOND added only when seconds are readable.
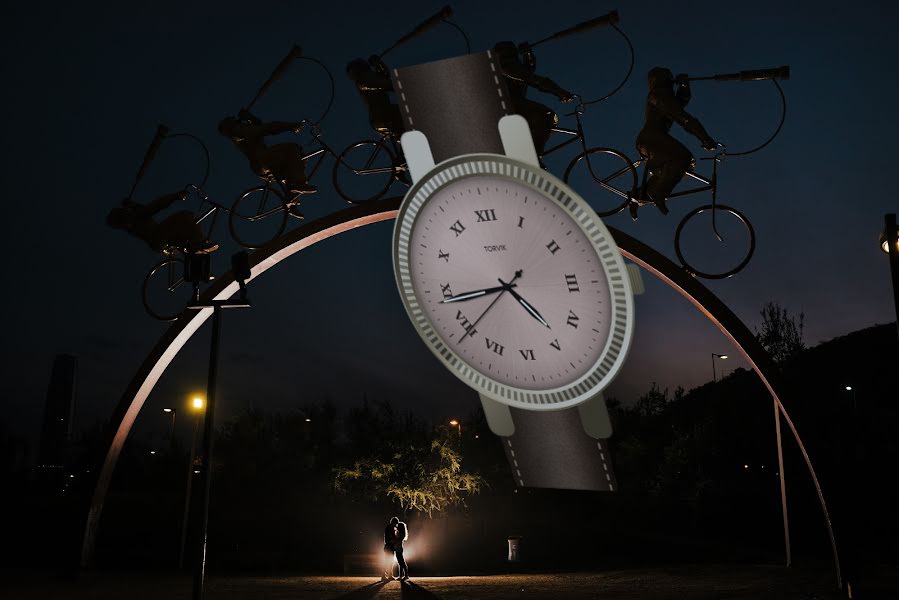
h=4 m=43 s=39
